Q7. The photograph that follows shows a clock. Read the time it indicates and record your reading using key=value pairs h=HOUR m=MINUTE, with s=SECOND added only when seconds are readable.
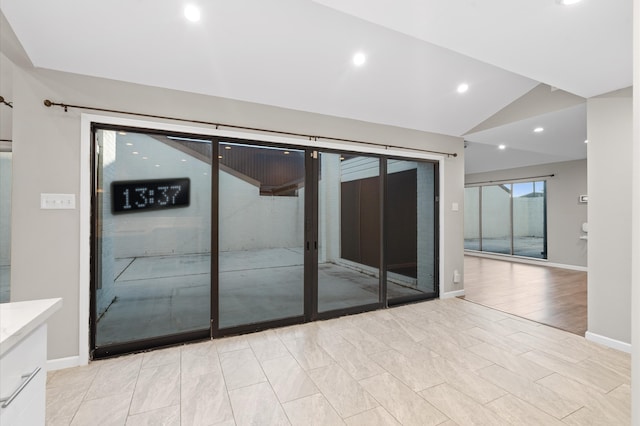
h=13 m=37
